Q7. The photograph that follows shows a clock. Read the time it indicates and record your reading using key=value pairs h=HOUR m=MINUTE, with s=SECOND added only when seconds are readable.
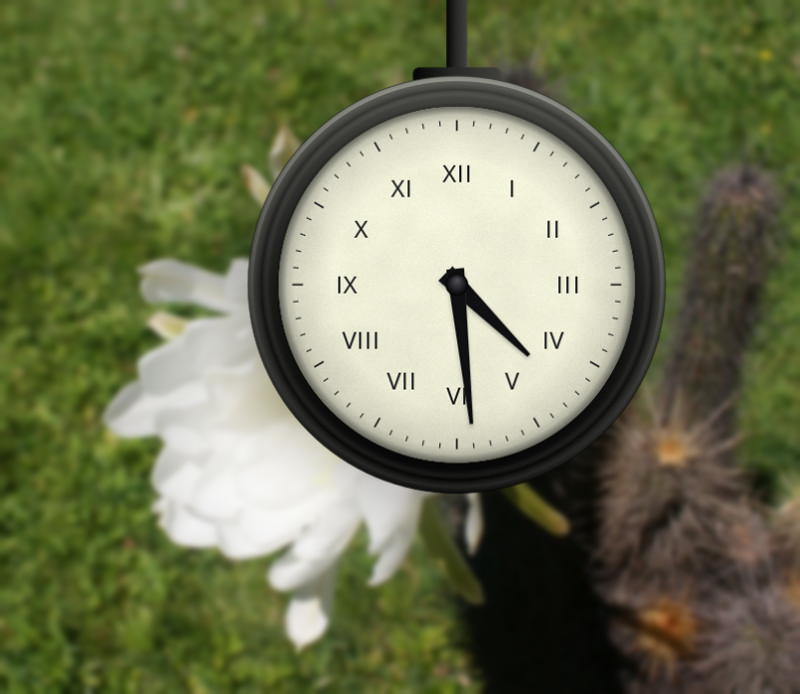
h=4 m=29
